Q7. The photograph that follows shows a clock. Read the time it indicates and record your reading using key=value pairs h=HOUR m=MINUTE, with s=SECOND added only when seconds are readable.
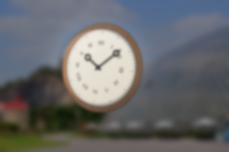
h=10 m=8
